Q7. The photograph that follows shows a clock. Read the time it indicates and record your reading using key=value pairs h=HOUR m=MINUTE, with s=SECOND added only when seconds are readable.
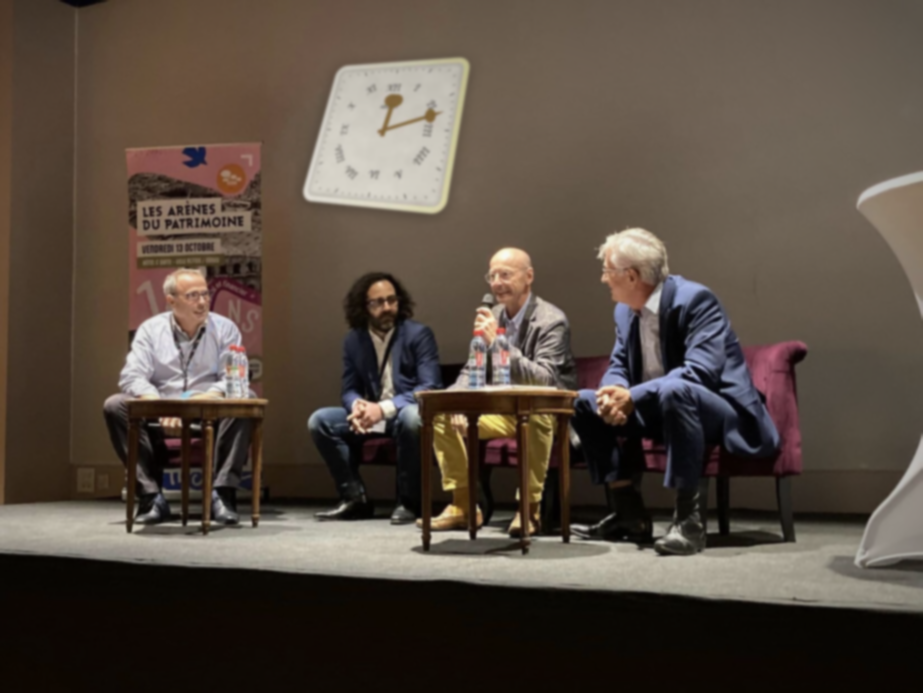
h=12 m=12
